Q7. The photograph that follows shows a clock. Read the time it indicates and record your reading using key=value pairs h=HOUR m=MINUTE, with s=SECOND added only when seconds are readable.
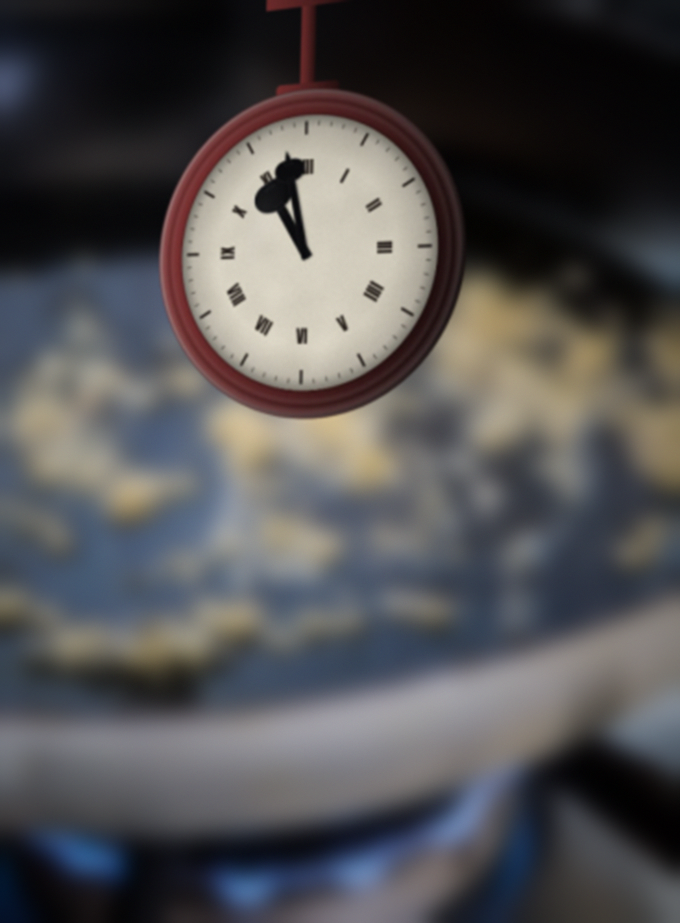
h=10 m=58
